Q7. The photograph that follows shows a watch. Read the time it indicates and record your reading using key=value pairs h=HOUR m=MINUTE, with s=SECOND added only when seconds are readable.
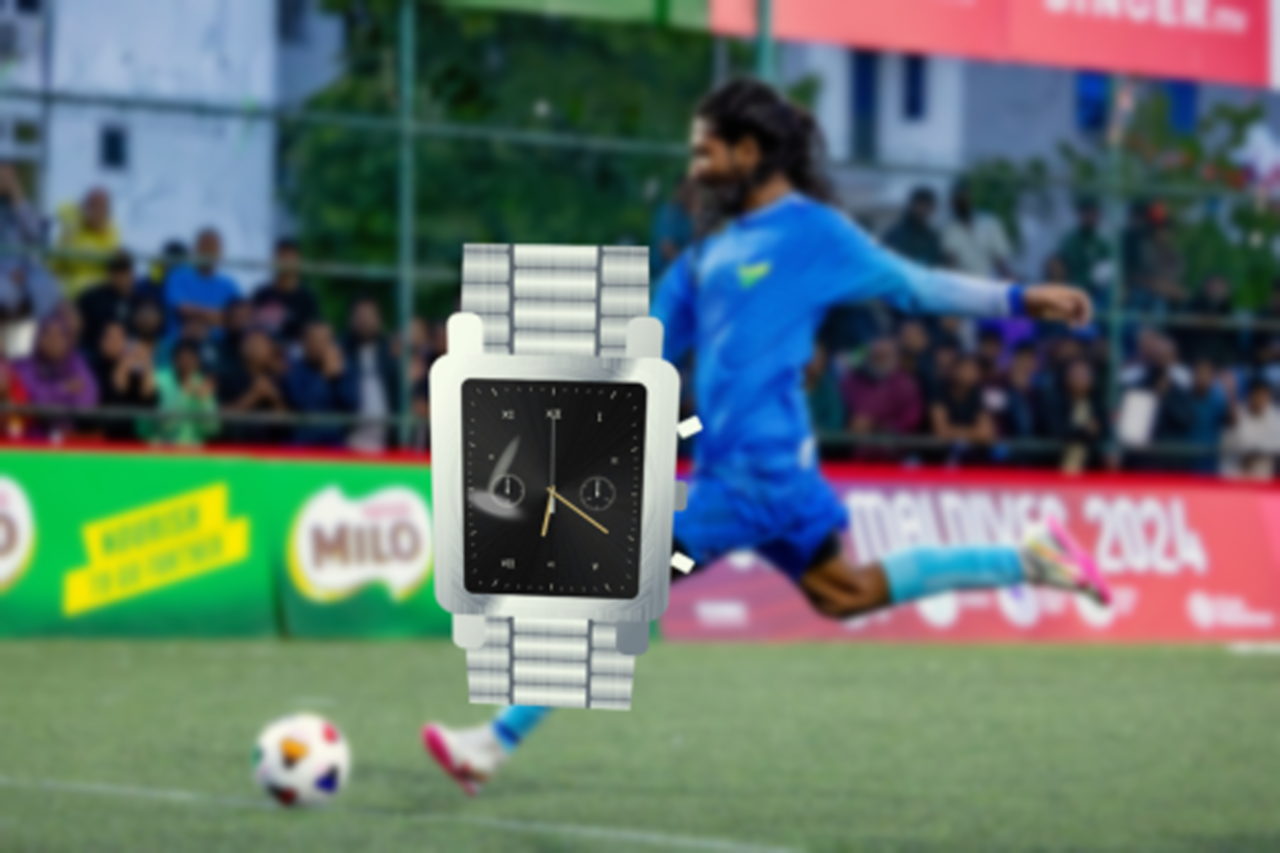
h=6 m=21
